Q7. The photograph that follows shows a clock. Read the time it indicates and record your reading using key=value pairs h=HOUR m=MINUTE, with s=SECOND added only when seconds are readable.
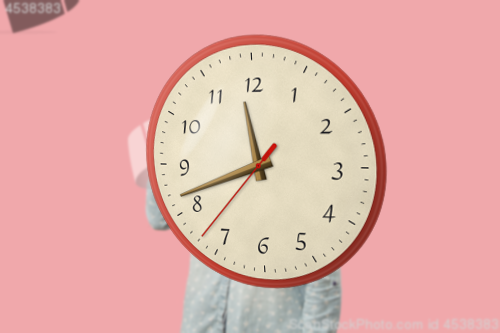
h=11 m=41 s=37
